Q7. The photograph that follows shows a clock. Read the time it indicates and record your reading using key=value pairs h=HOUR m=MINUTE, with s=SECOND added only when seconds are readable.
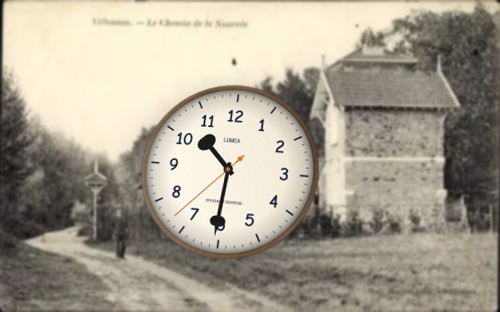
h=10 m=30 s=37
